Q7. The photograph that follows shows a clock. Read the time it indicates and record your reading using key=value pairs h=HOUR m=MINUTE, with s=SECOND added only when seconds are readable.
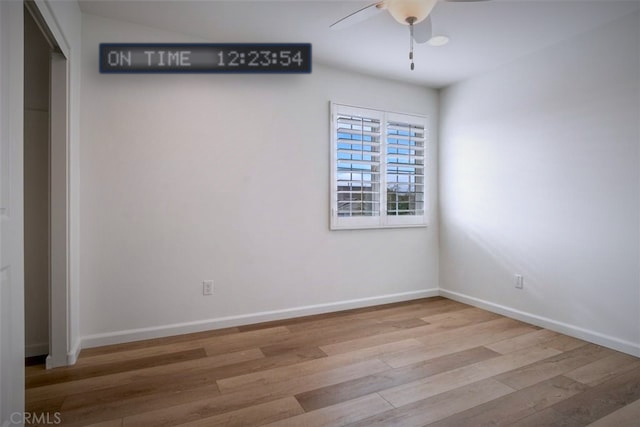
h=12 m=23 s=54
